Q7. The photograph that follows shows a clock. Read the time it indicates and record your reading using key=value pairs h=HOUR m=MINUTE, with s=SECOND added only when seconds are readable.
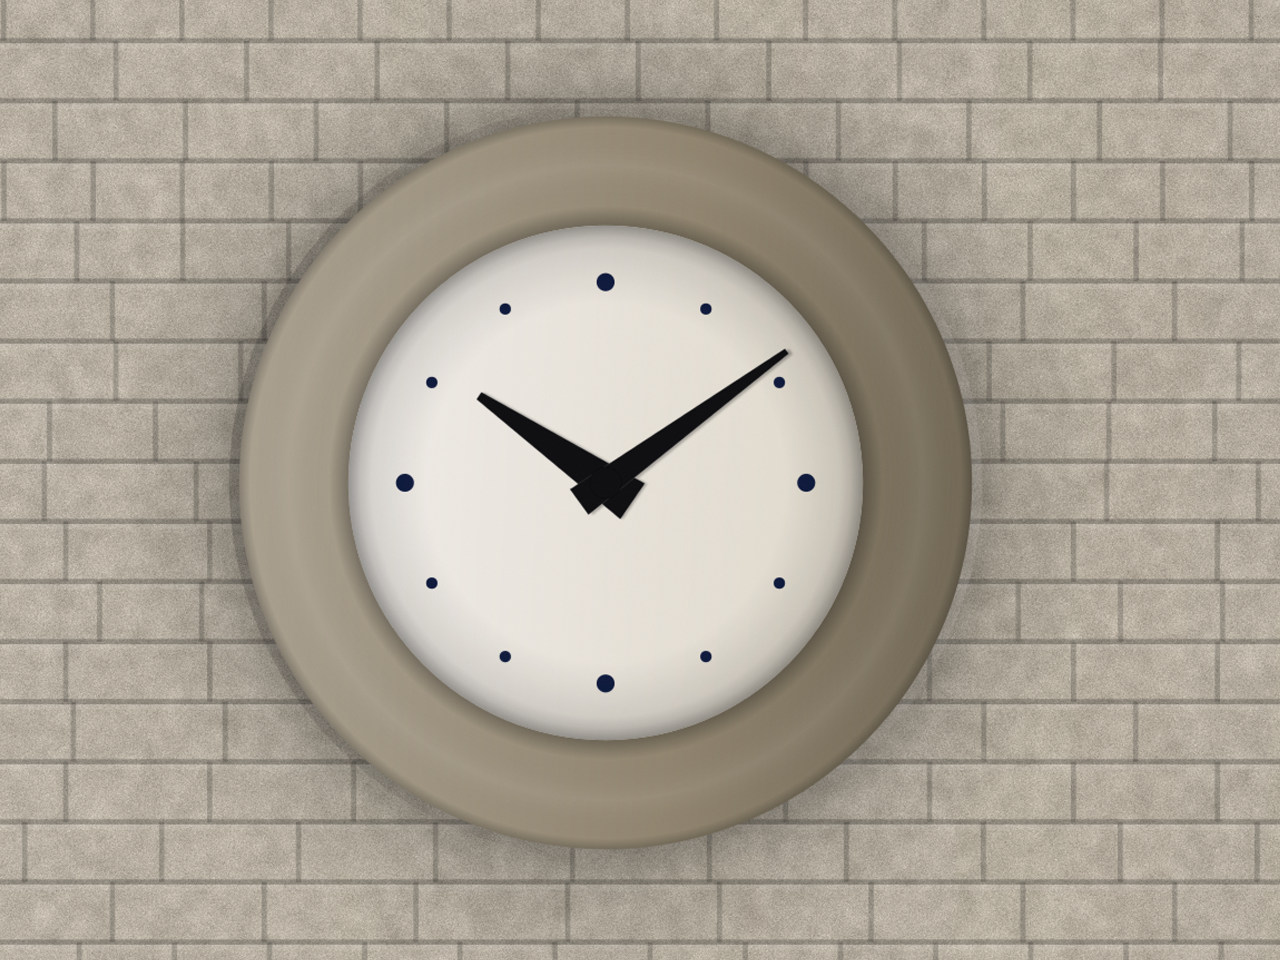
h=10 m=9
